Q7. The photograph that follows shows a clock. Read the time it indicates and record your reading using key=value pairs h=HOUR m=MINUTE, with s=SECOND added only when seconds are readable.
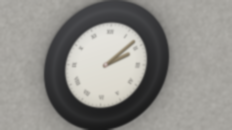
h=2 m=8
